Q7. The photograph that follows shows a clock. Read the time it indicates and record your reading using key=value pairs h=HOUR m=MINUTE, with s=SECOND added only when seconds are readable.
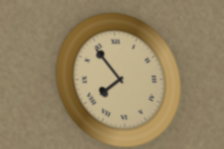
h=7 m=54
